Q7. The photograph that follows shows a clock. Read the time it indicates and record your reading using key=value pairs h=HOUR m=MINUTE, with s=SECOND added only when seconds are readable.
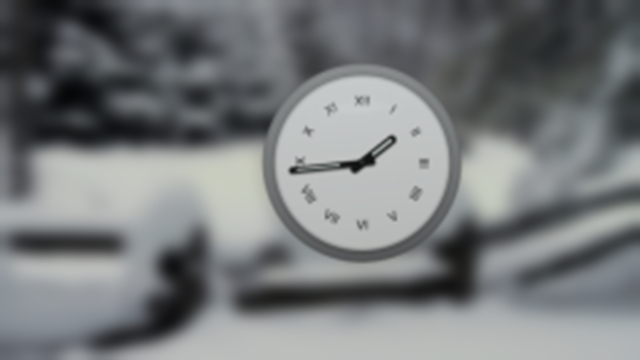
h=1 m=44
